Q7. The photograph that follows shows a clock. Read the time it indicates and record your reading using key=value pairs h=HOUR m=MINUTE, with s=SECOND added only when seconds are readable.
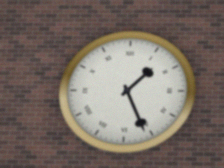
h=1 m=26
